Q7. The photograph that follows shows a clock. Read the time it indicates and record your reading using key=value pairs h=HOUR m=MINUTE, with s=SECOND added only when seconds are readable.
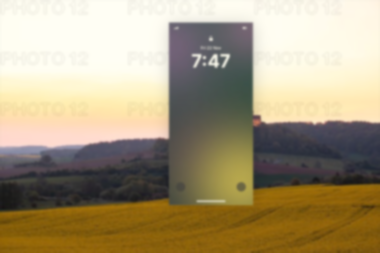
h=7 m=47
